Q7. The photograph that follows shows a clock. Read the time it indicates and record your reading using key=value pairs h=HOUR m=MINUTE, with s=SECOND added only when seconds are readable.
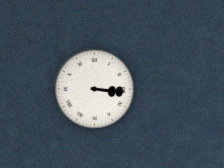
h=3 m=16
